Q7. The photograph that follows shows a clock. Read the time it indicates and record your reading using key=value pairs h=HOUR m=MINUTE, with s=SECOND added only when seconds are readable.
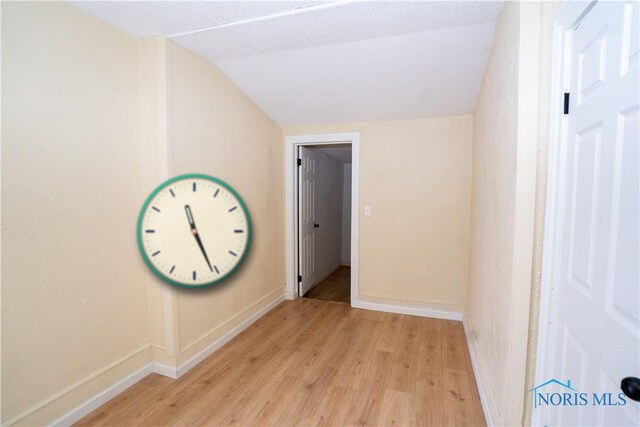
h=11 m=26
